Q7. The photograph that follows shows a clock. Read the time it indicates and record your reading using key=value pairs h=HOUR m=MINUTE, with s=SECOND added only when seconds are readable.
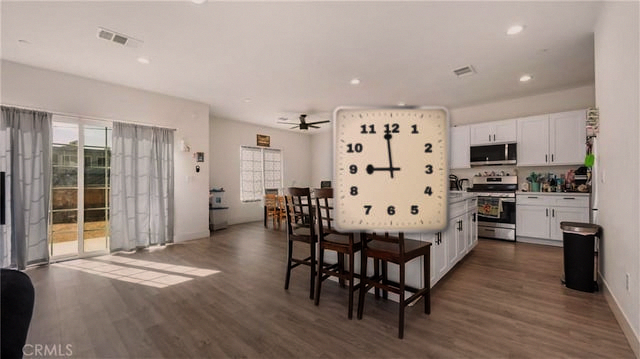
h=8 m=59
